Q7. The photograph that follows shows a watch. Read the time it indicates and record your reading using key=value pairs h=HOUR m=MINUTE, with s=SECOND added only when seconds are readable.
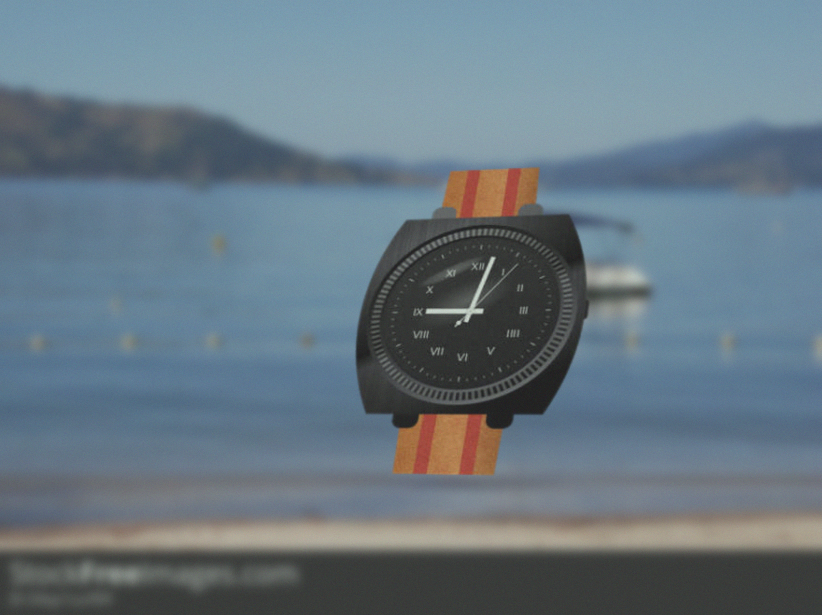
h=9 m=2 s=6
